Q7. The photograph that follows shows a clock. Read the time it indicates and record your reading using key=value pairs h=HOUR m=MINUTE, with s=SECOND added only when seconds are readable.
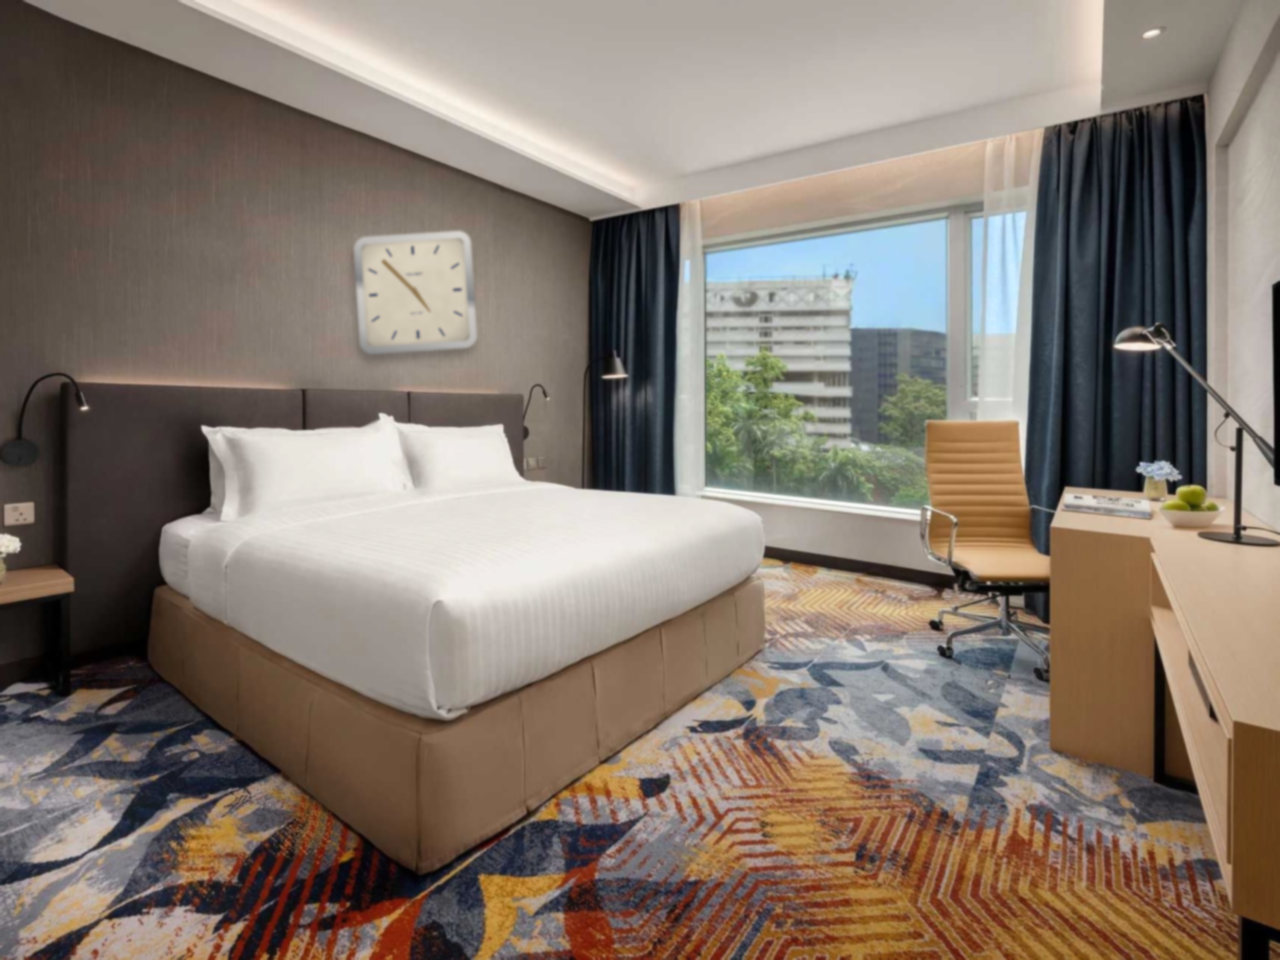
h=4 m=53
